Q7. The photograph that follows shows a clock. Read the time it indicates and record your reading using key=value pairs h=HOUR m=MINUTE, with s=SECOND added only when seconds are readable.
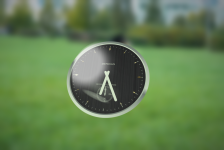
h=6 m=26
